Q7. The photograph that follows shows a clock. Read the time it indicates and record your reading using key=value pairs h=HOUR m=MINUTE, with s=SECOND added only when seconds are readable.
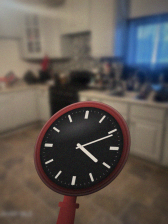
h=4 m=11
